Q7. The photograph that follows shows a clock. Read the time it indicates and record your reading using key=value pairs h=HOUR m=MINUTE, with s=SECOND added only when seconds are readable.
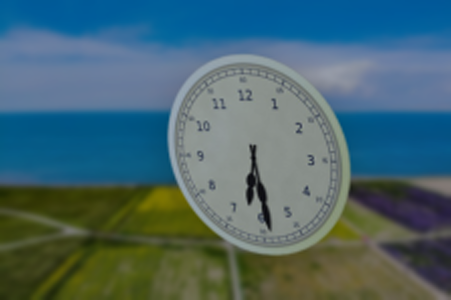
h=6 m=29
